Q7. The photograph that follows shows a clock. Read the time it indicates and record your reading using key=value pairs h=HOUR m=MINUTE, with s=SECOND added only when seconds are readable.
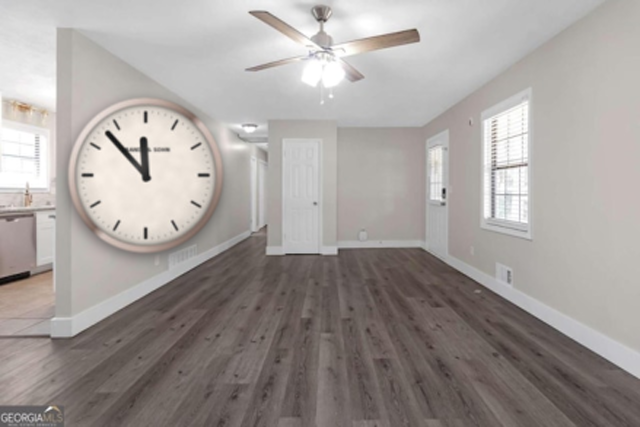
h=11 m=53
